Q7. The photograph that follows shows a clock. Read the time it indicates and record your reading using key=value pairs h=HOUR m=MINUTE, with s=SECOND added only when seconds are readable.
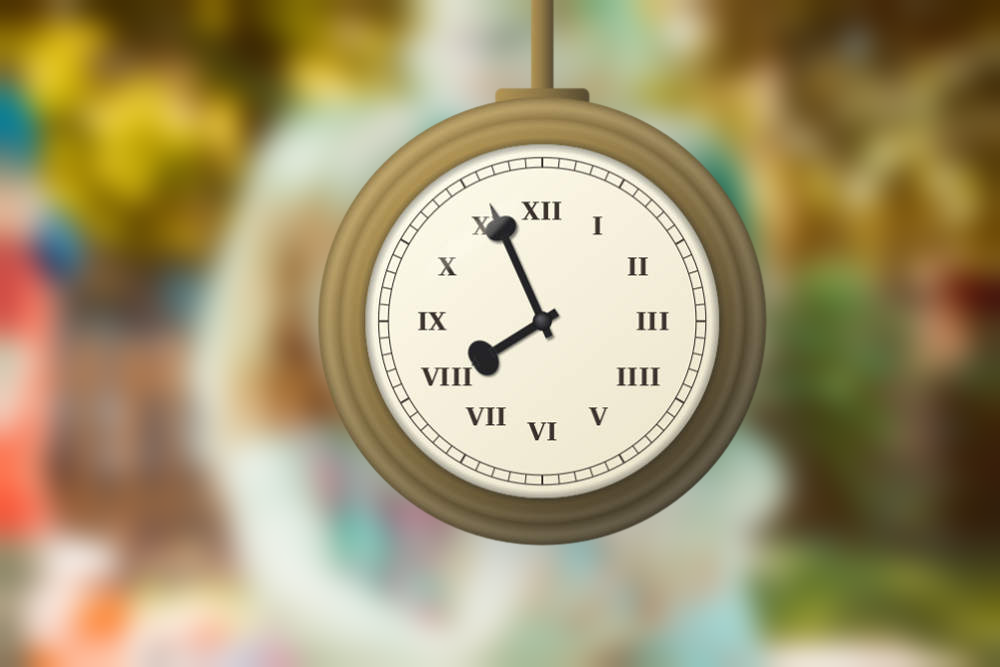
h=7 m=56
